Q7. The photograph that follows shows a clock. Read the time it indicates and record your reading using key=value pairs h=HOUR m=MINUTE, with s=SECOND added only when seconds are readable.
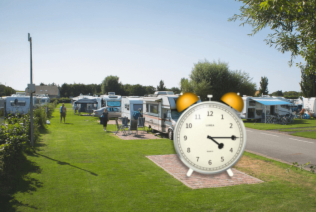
h=4 m=15
